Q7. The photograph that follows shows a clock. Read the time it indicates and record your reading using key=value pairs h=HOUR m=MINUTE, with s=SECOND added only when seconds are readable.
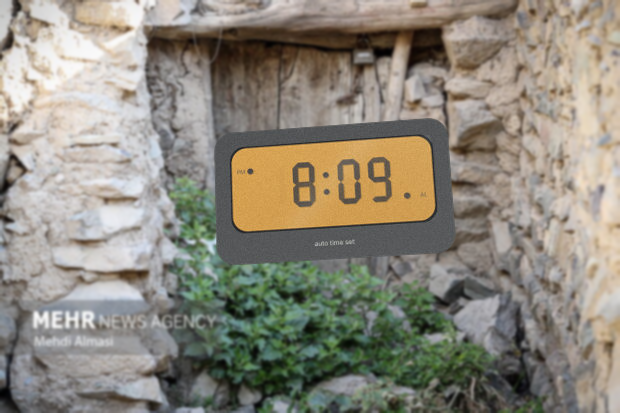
h=8 m=9
